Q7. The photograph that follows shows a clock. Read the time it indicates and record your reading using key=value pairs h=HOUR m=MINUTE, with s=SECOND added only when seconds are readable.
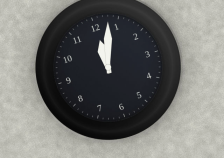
h=12 m=3
